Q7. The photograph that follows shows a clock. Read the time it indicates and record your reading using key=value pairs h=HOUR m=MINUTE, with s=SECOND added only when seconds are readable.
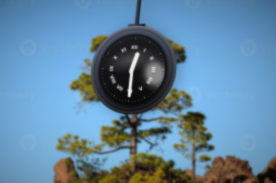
h=12 m=30
